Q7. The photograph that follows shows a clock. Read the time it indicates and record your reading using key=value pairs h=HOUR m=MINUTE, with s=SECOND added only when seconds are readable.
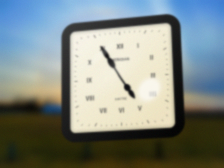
h=4 m=55
